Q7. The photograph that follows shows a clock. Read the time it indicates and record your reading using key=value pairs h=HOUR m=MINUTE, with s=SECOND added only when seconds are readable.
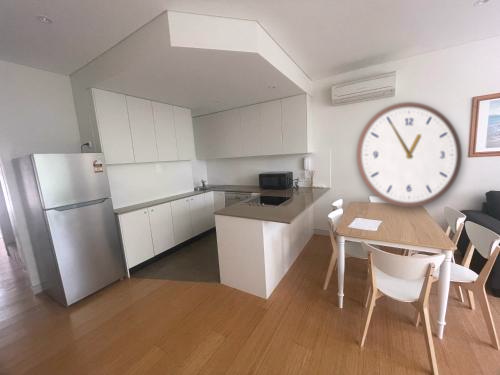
h=12 m=55
